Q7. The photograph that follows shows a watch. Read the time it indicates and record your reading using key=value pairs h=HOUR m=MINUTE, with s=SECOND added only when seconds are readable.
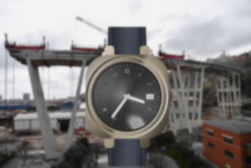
h=3 m=36
